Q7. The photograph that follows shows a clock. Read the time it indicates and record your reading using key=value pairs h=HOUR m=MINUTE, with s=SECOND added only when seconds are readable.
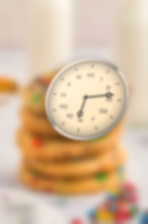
h=6 m=13
